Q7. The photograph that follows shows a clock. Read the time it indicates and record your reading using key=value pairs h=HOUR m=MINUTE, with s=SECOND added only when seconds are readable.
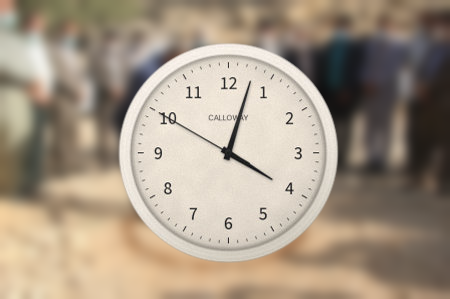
h=4 m=2 s=50
